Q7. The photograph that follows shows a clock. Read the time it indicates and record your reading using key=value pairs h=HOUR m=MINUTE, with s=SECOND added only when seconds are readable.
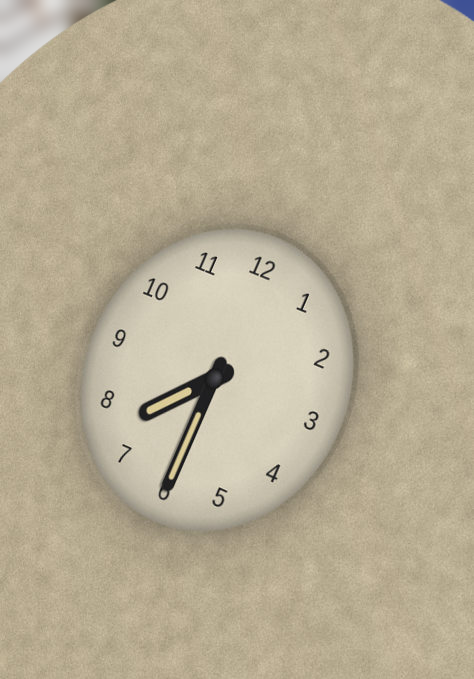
h=7 m=30
